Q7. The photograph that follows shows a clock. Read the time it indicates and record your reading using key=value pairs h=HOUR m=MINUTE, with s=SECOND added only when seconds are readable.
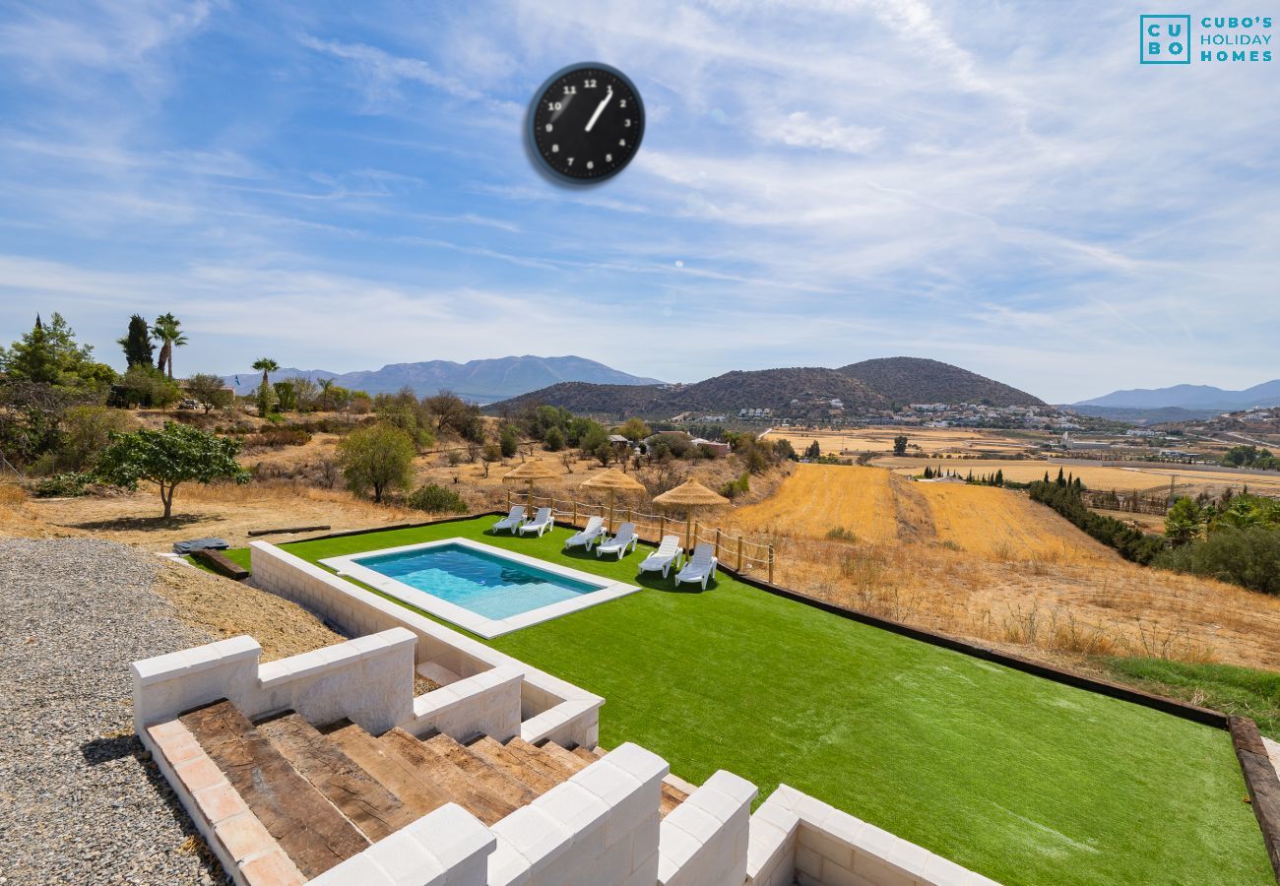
h=1 m=6
